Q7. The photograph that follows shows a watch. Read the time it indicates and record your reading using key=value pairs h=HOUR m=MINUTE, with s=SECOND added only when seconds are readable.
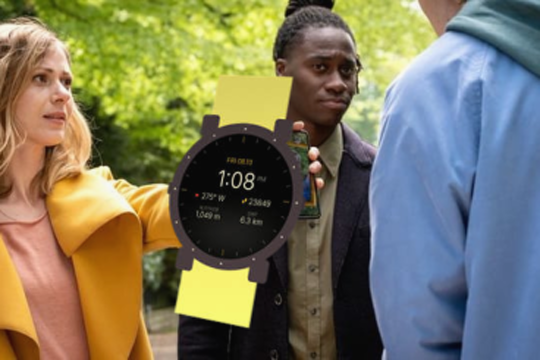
h=1 m=8
